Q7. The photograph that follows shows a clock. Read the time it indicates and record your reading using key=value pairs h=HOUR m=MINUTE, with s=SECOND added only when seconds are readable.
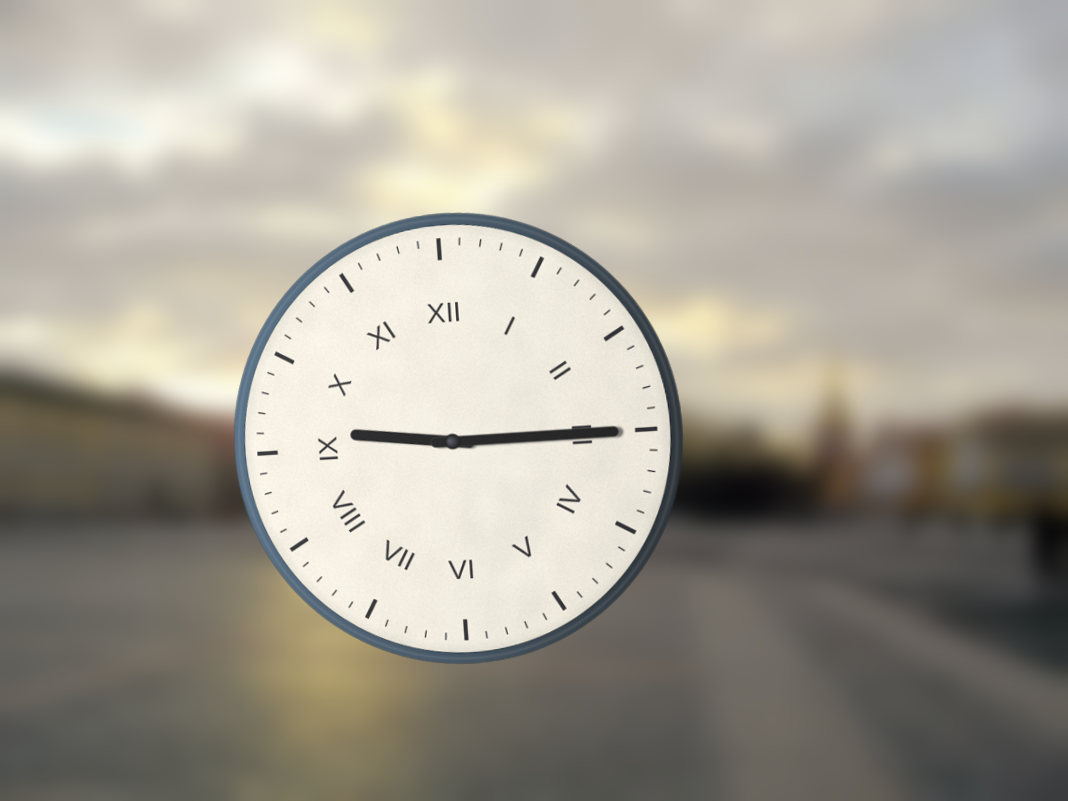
h=9 m=15
